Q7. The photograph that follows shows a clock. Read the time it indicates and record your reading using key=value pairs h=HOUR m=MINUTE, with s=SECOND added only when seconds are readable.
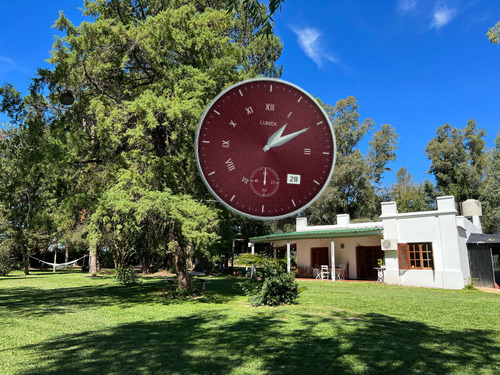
h=1 m=10
